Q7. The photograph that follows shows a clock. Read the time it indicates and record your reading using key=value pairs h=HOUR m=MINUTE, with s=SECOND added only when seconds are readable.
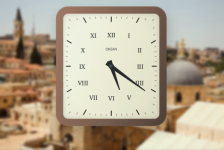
h=5 m=21
